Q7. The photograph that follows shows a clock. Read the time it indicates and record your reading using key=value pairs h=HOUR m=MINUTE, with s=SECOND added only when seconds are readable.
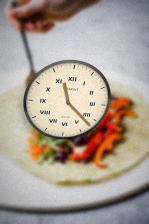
h=11 m=22
